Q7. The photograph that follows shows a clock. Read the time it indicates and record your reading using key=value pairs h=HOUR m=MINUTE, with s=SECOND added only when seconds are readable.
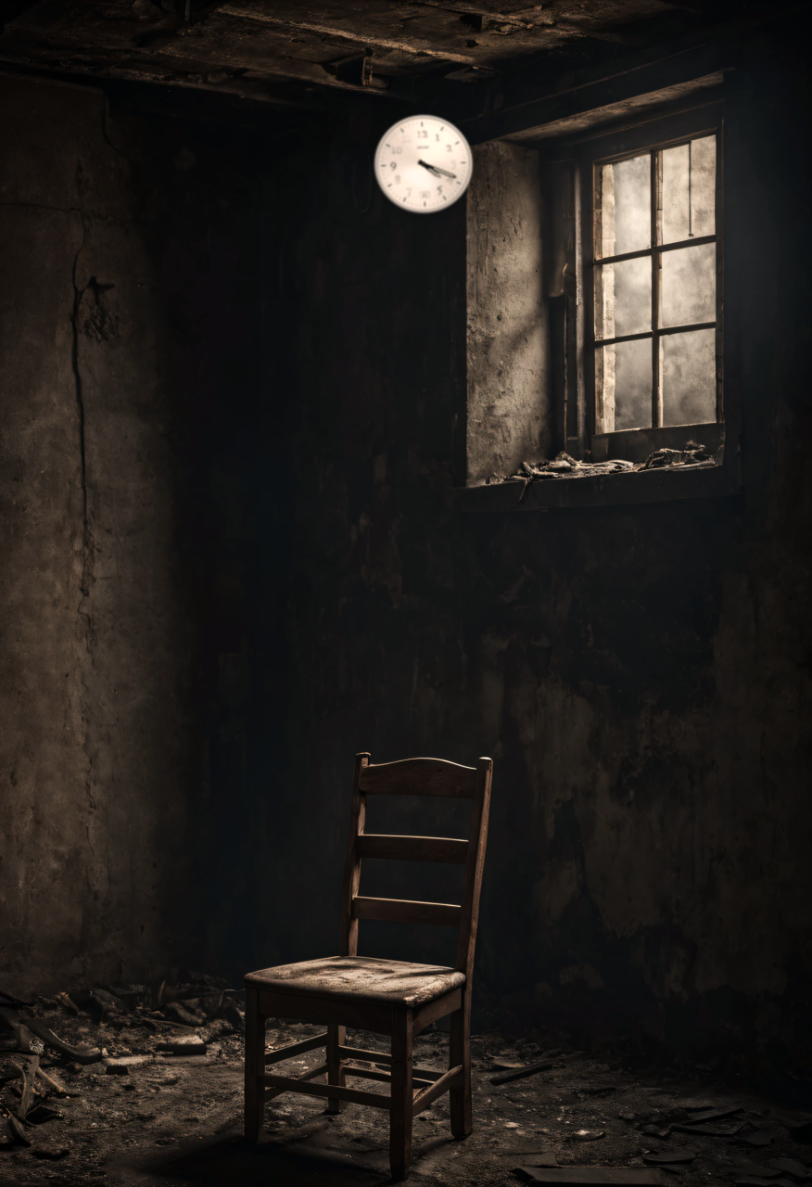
h=4 m=19
